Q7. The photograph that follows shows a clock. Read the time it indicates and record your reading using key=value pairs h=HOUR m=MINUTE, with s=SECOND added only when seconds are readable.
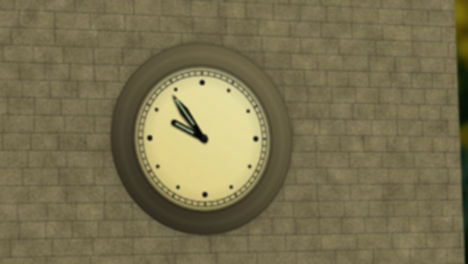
h=9 m=54
